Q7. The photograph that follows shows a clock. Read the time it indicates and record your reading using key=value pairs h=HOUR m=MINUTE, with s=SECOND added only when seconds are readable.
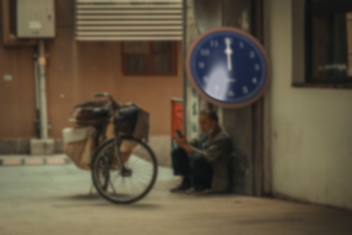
h=12 m=0
